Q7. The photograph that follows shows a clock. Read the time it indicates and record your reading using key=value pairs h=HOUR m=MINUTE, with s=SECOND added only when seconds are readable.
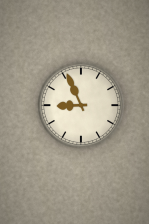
h=8 m=56
